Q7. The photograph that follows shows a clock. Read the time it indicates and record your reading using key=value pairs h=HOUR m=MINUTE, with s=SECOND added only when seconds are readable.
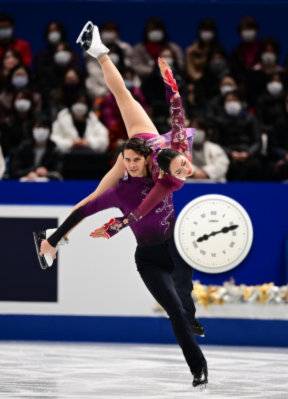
h=8 m=12
